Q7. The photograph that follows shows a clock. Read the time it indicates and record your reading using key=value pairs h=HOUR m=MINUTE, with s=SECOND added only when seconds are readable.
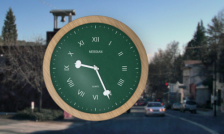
h=9 m=26
